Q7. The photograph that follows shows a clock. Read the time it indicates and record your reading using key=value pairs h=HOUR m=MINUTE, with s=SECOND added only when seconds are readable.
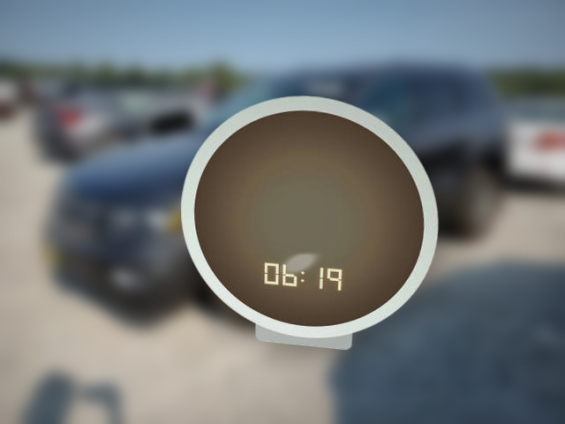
h=6 m=19
